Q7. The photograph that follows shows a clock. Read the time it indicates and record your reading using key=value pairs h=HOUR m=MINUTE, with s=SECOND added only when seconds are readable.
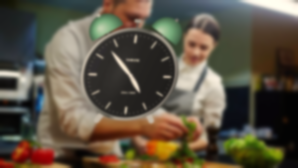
h=4 m=53
